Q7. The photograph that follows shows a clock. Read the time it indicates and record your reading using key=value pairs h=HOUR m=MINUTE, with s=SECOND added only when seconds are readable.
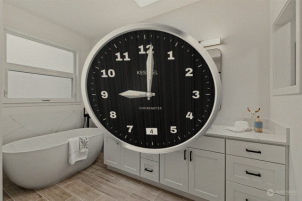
h=9 m=1
